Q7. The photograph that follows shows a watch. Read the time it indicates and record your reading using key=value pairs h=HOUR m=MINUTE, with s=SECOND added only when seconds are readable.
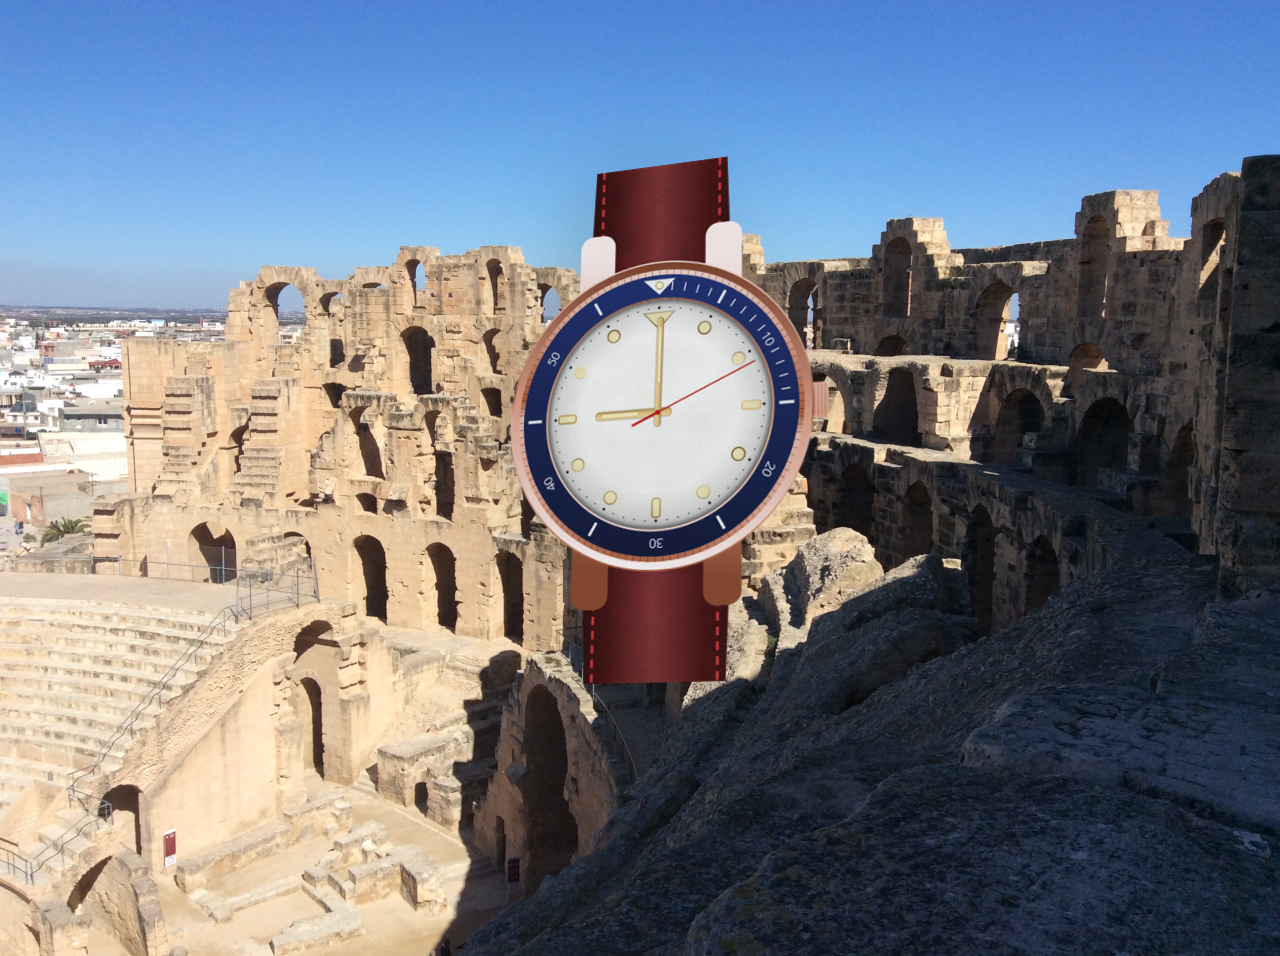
h=9 m=0 s=11
